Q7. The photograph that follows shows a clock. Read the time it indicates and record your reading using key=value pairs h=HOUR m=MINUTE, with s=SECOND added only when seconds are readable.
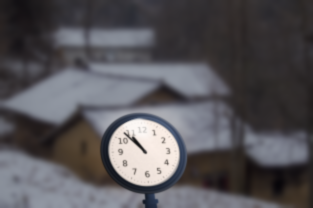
h=10 m=53
